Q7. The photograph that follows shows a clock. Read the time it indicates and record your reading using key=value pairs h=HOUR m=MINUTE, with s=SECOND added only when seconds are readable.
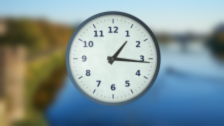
h=1 m=16
